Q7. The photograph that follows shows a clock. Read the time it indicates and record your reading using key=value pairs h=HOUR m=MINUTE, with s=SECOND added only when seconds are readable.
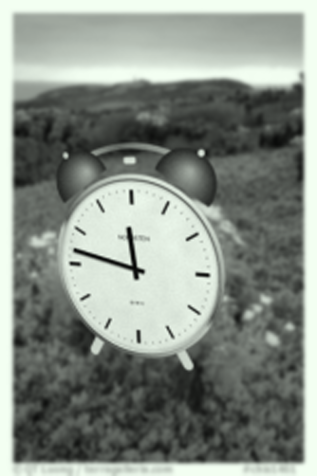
h=11 m=47
